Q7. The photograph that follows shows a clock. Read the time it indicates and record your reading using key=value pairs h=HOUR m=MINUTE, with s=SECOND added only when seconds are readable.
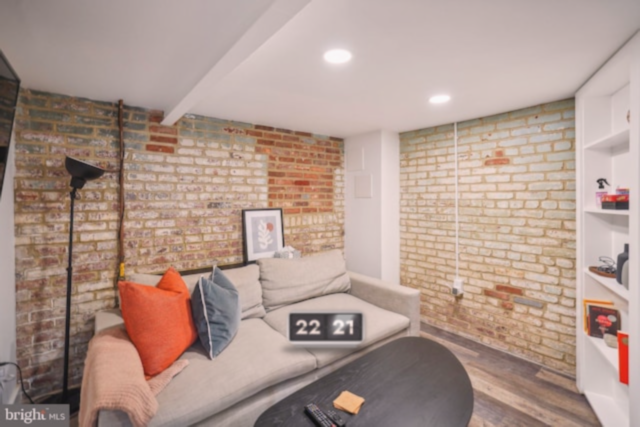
h=22 m=21
